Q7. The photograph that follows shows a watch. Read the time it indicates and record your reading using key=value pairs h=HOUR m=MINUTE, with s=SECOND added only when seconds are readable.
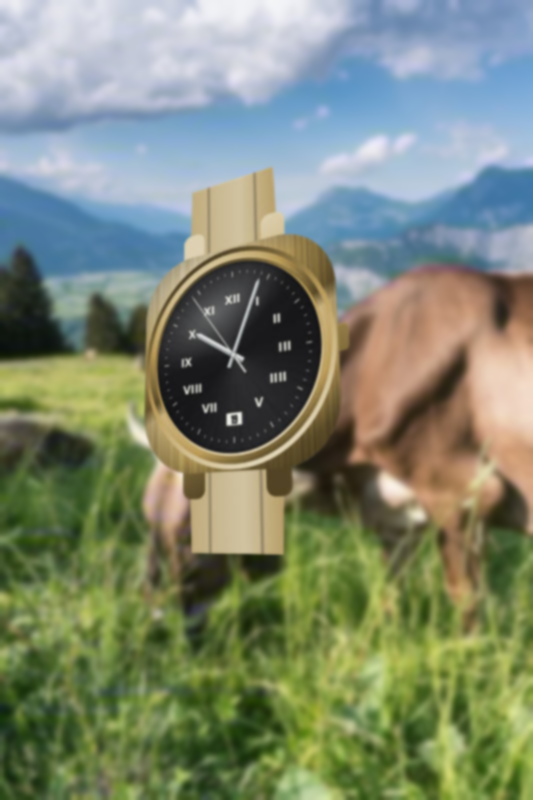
h=10 m=3 s=54
